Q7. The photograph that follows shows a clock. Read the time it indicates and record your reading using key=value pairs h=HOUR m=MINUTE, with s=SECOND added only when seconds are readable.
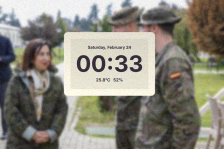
h=0 m=33
